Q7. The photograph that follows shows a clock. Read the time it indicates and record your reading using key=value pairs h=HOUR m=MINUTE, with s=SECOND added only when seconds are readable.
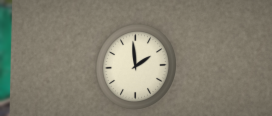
h=1 m=59
